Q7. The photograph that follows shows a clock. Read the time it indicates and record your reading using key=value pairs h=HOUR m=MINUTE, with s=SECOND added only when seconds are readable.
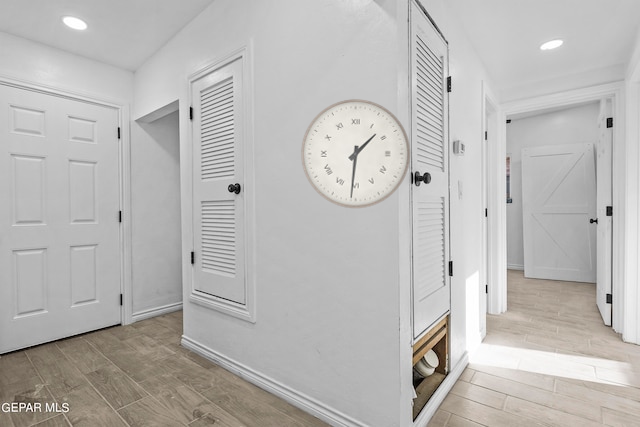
h=1 m=31
